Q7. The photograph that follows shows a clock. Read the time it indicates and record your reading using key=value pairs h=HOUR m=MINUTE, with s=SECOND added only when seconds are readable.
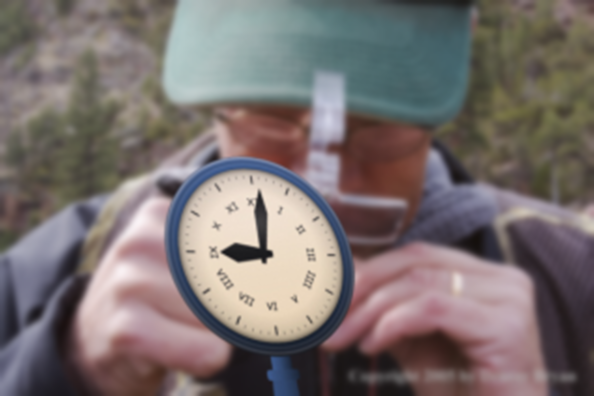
h=9 m=1
